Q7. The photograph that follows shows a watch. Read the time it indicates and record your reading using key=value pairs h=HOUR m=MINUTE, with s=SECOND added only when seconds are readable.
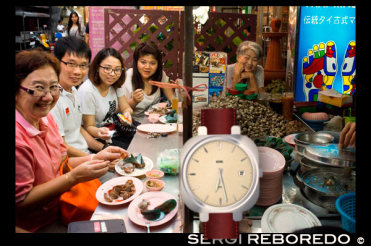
h=6 m=28
